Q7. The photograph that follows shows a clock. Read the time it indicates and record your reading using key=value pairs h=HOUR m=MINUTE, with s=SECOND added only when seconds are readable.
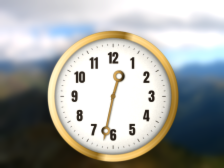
h=12 m=32
